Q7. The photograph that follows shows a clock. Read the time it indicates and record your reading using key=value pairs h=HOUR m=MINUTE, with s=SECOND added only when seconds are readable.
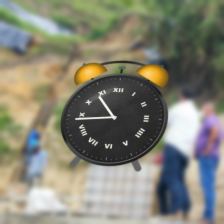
h=10 m=44
